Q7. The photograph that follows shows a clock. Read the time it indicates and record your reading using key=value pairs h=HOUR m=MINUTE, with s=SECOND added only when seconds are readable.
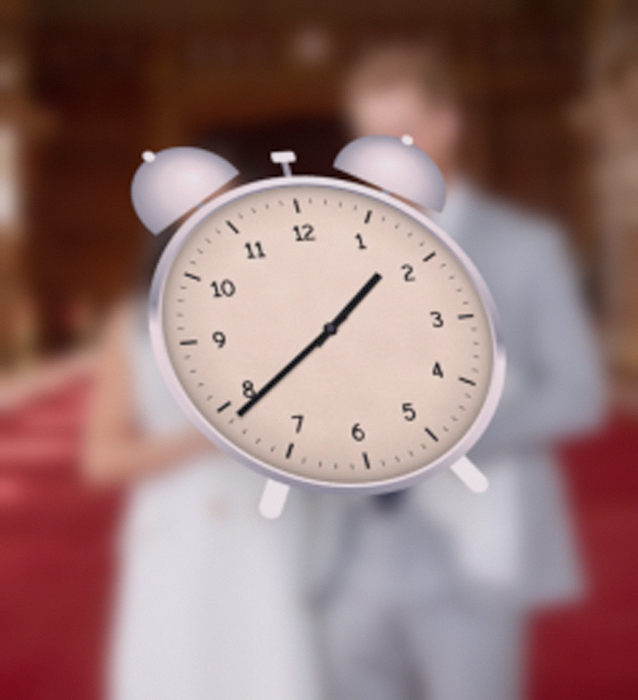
h=1 m=39
